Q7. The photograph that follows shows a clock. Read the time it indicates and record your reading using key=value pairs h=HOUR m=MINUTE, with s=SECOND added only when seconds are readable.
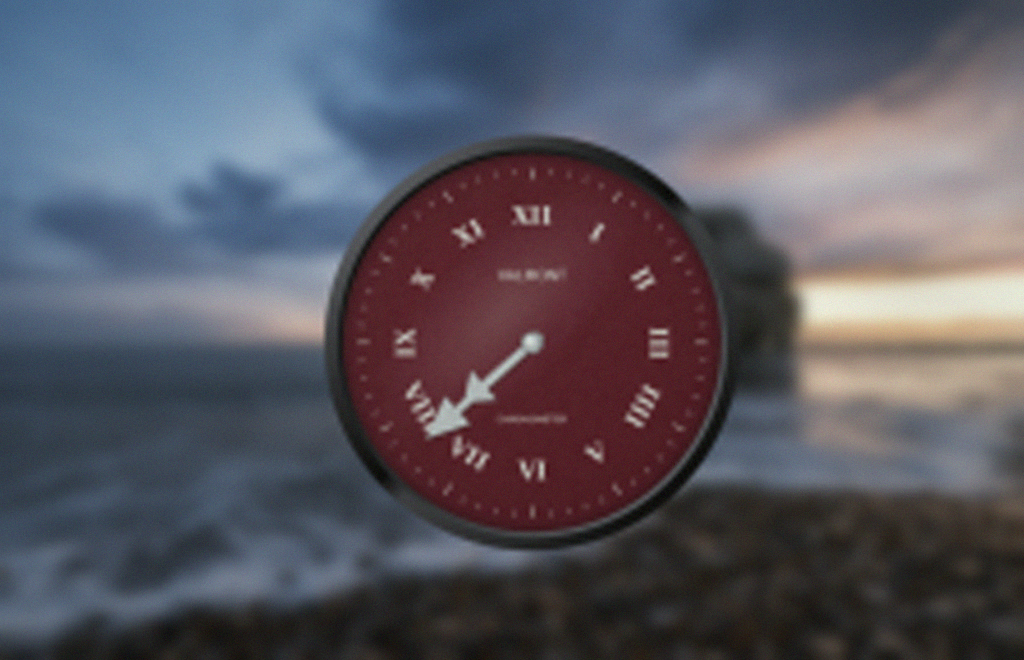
h=7 m=38
